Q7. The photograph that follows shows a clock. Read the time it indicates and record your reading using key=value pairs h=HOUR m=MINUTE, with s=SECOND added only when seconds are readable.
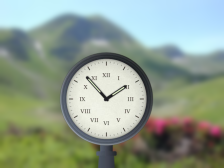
h=1 m=53
